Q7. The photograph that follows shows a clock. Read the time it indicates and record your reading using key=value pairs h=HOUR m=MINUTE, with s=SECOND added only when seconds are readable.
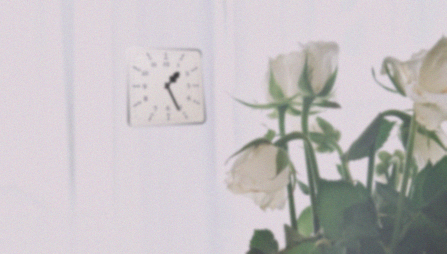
h=1 m=26
